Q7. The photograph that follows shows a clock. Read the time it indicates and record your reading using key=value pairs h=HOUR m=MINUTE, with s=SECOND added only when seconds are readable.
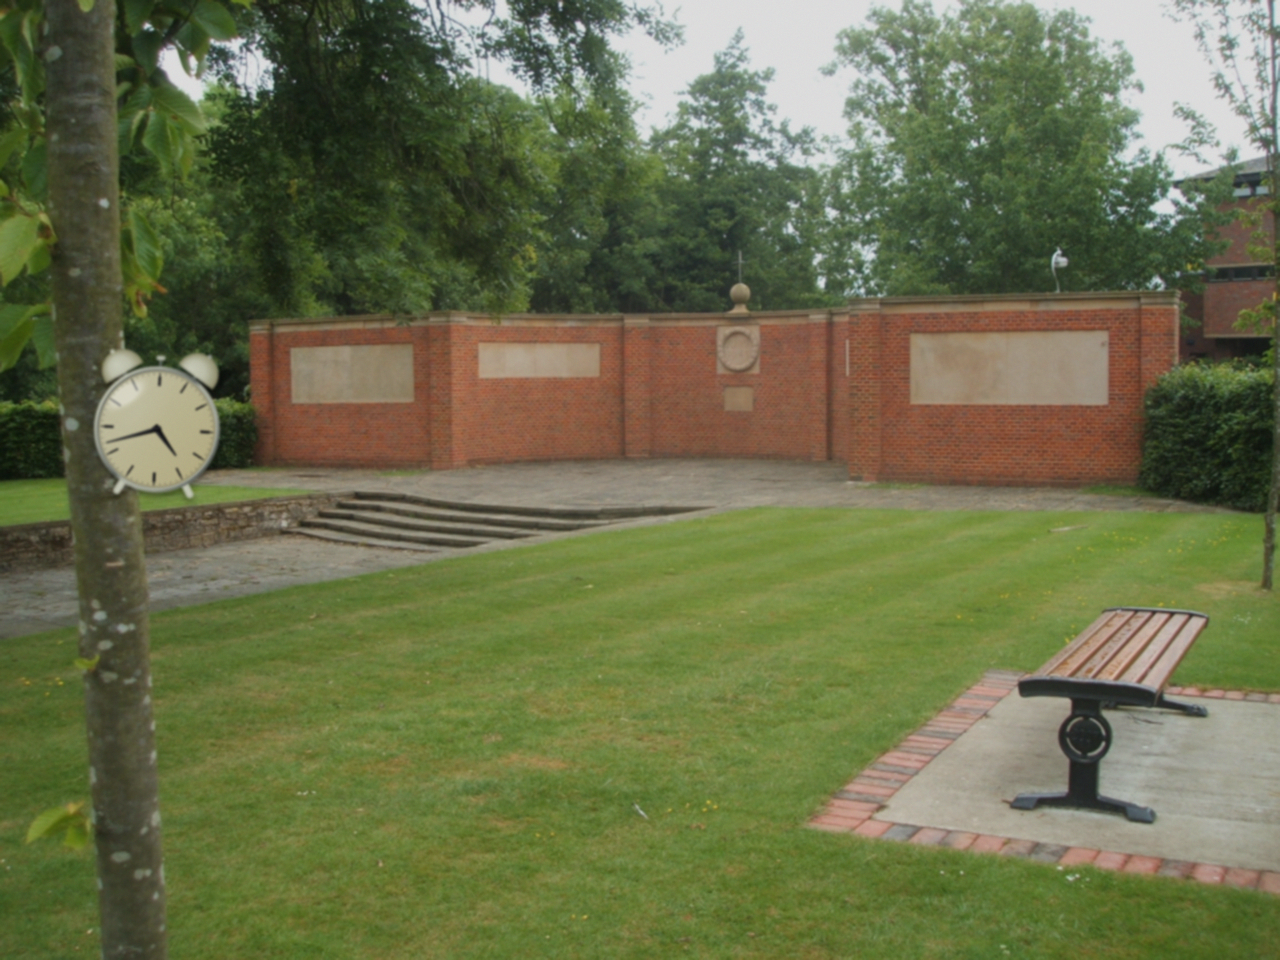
h=4 m=42
